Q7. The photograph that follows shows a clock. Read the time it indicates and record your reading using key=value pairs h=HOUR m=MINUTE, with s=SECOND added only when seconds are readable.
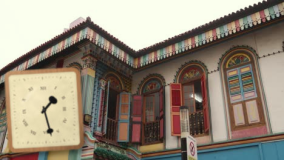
h=1 m=28
